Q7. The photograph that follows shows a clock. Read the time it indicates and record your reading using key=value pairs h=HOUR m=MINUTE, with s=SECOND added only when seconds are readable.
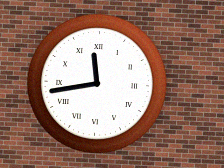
h=11 m=43
